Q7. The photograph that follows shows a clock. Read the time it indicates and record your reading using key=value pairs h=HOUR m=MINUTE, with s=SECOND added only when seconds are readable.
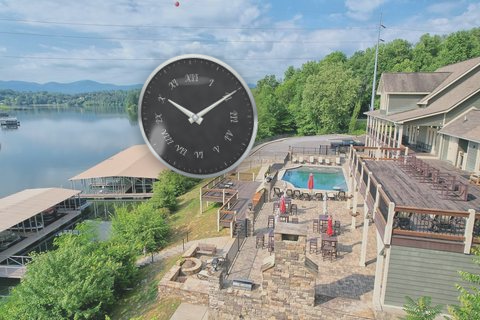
h=10 m=10
